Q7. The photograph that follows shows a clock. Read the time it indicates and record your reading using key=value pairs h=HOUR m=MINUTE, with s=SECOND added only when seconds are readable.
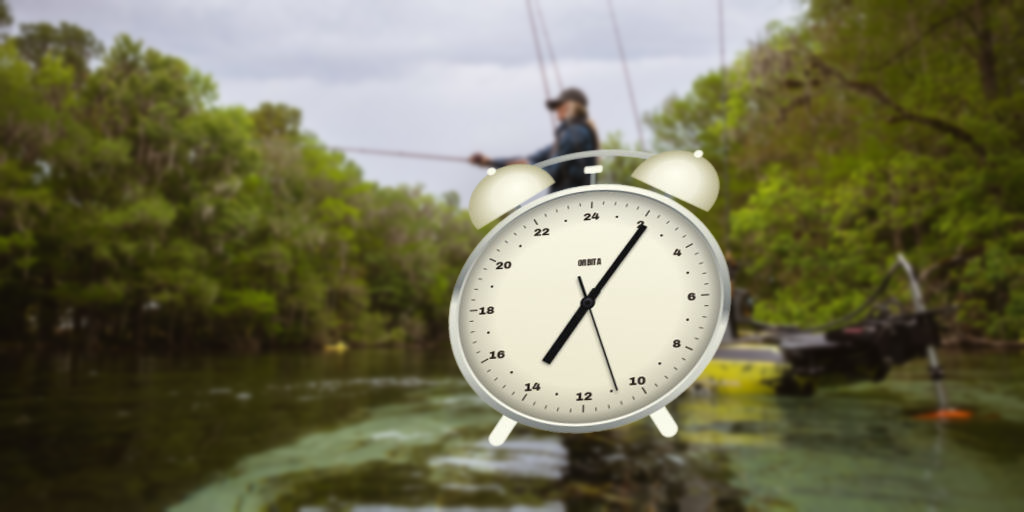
h=14 m=5 s=27
